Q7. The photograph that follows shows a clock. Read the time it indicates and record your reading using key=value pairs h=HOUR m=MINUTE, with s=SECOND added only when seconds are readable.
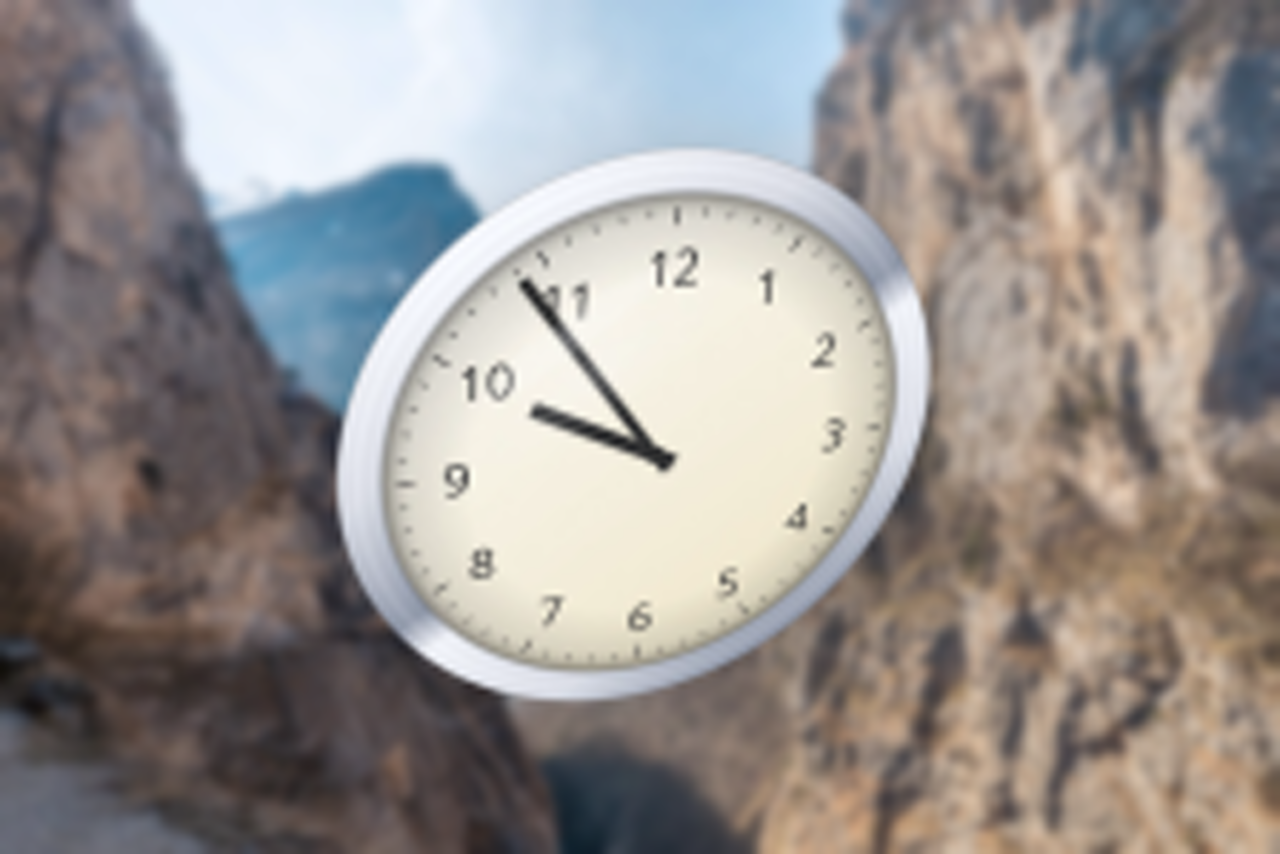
h=9 m=54
